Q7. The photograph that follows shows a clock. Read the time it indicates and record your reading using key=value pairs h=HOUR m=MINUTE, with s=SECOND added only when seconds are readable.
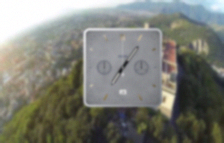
h=7 m=6
